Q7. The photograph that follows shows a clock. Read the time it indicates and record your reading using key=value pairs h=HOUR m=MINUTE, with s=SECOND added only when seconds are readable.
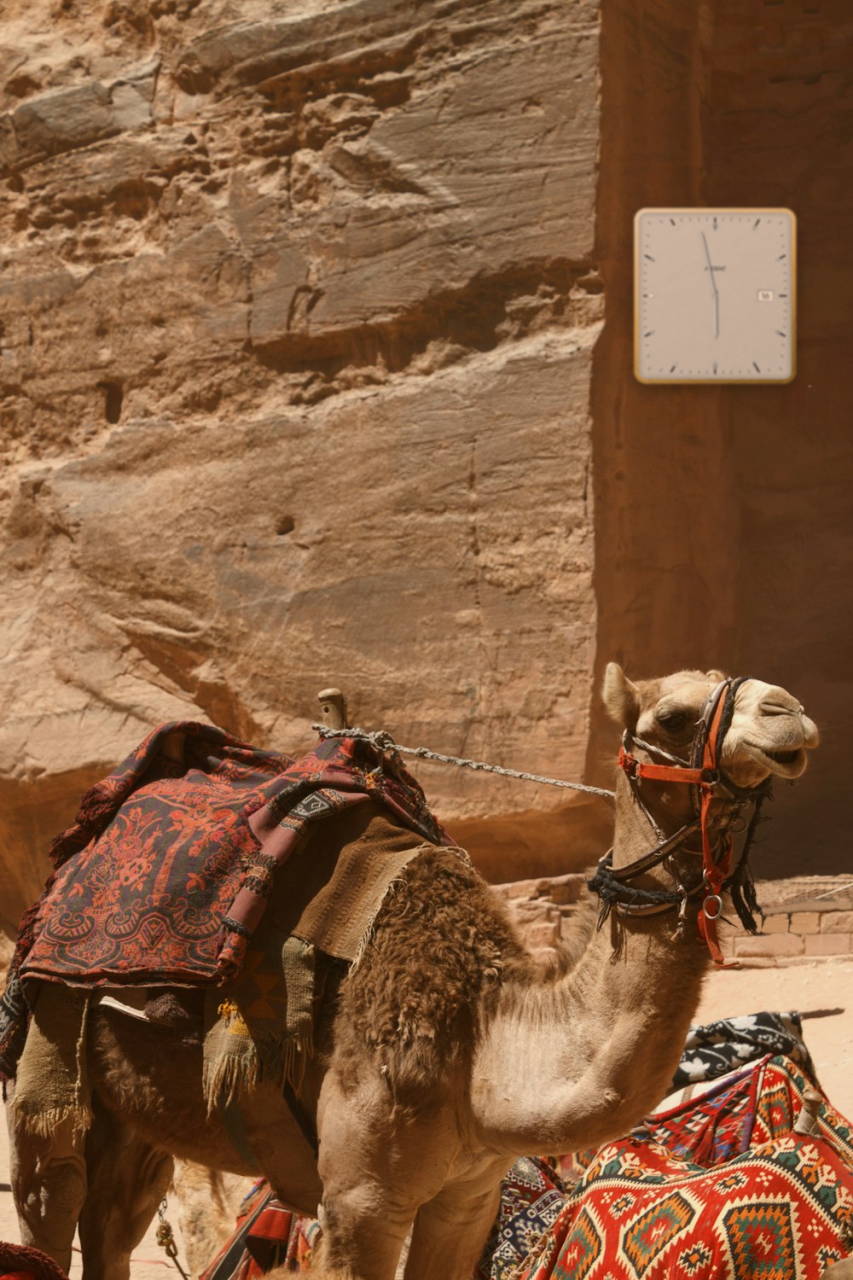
h=5 m=58
